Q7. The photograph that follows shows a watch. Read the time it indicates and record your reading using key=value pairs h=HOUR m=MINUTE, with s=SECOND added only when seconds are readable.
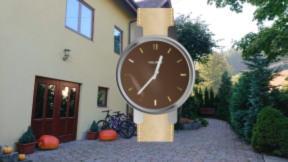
h=12 m=37
